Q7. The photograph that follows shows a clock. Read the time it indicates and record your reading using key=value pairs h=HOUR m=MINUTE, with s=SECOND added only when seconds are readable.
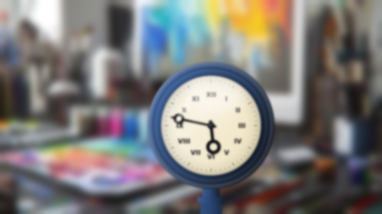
h=5 m=47
